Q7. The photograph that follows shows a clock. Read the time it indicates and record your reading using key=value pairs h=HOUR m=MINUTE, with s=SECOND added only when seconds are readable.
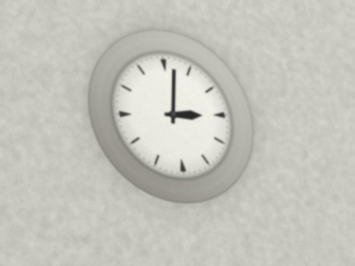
h=3 m=2
